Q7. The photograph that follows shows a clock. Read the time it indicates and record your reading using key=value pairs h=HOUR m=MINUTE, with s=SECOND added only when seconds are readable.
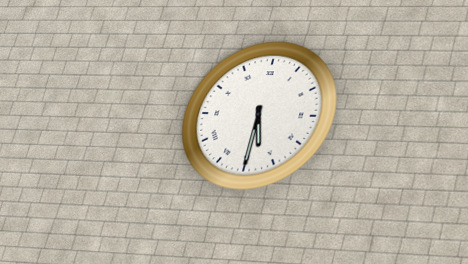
h=5 m=30
